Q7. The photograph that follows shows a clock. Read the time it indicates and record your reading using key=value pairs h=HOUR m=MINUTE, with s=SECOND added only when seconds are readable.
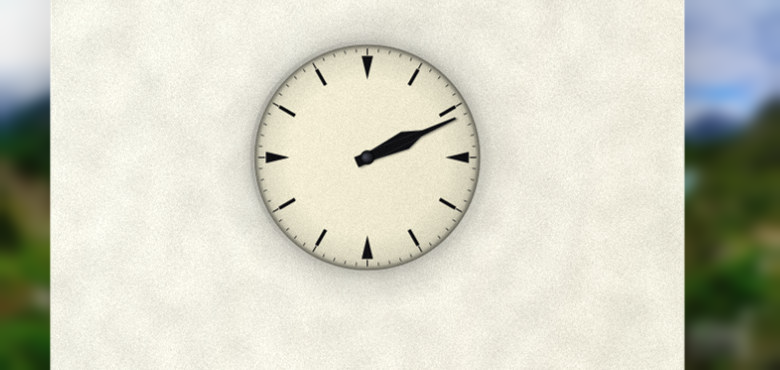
h=2 m=11
